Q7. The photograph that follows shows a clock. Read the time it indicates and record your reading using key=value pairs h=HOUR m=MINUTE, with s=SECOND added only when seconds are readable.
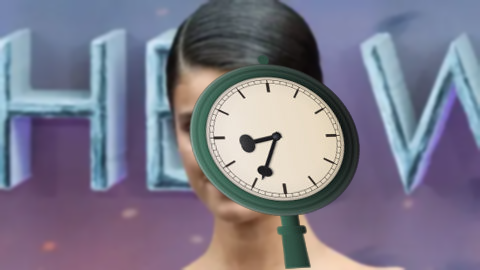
h=8 m=34
